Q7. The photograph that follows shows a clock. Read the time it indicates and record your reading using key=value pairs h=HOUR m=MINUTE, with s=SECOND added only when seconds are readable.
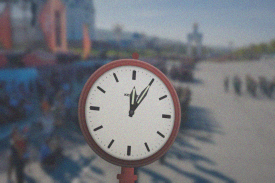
h=12 m=5
